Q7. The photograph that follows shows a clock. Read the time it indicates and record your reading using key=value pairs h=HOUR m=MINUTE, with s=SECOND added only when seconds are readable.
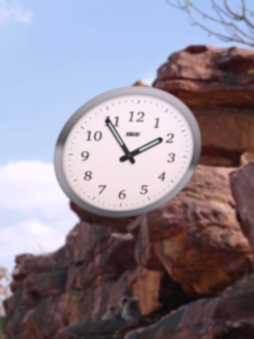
h=1 m=54
